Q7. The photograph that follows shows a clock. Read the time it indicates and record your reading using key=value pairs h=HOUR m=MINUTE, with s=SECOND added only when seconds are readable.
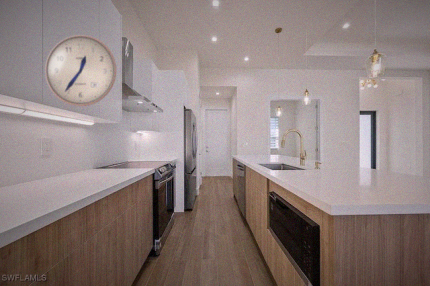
h=12 m=36
